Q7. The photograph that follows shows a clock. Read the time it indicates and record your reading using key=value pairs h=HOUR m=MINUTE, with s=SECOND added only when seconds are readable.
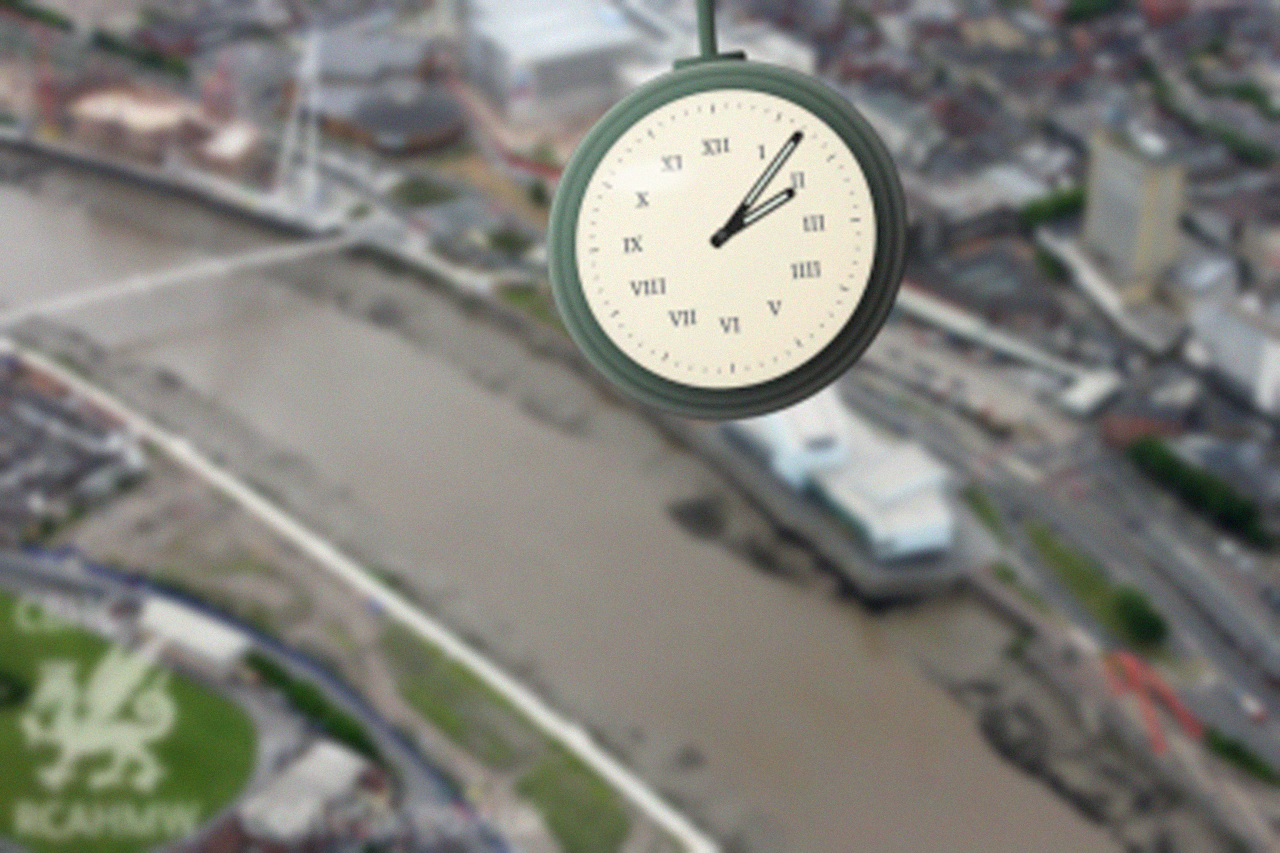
h=2 m=7
